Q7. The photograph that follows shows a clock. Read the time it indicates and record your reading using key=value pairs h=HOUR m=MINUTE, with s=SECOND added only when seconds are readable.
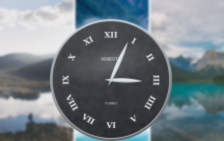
h=3 m=4
